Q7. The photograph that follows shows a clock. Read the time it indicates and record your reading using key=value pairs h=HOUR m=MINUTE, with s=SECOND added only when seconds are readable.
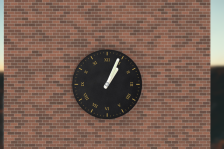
h=1 m=4
